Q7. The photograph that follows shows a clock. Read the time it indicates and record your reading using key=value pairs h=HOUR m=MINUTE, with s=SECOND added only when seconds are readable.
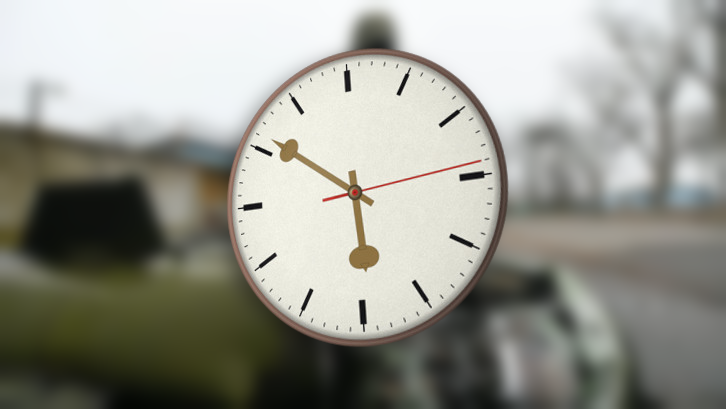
h=5 m=51 s=14
